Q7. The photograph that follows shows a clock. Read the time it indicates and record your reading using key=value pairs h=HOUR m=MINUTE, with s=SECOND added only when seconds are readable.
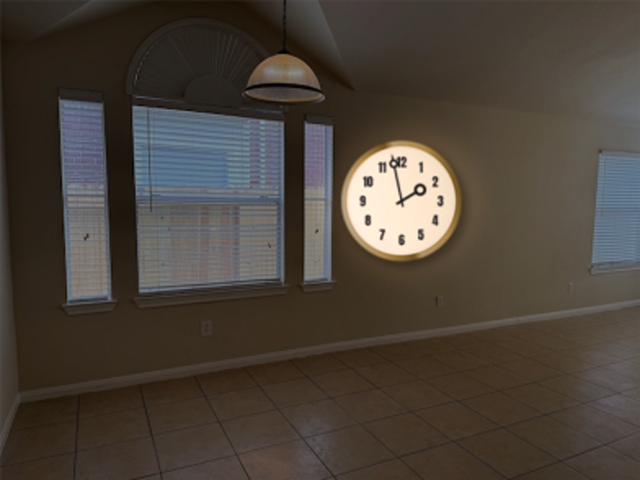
h=1 m=58
